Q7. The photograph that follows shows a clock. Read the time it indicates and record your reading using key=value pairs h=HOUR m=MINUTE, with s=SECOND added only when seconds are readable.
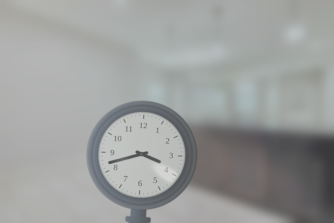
h=3 m=42
